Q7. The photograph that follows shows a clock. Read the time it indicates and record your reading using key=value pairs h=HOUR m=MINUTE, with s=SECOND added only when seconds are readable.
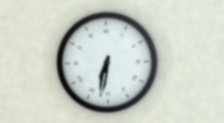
h=6 m=32
